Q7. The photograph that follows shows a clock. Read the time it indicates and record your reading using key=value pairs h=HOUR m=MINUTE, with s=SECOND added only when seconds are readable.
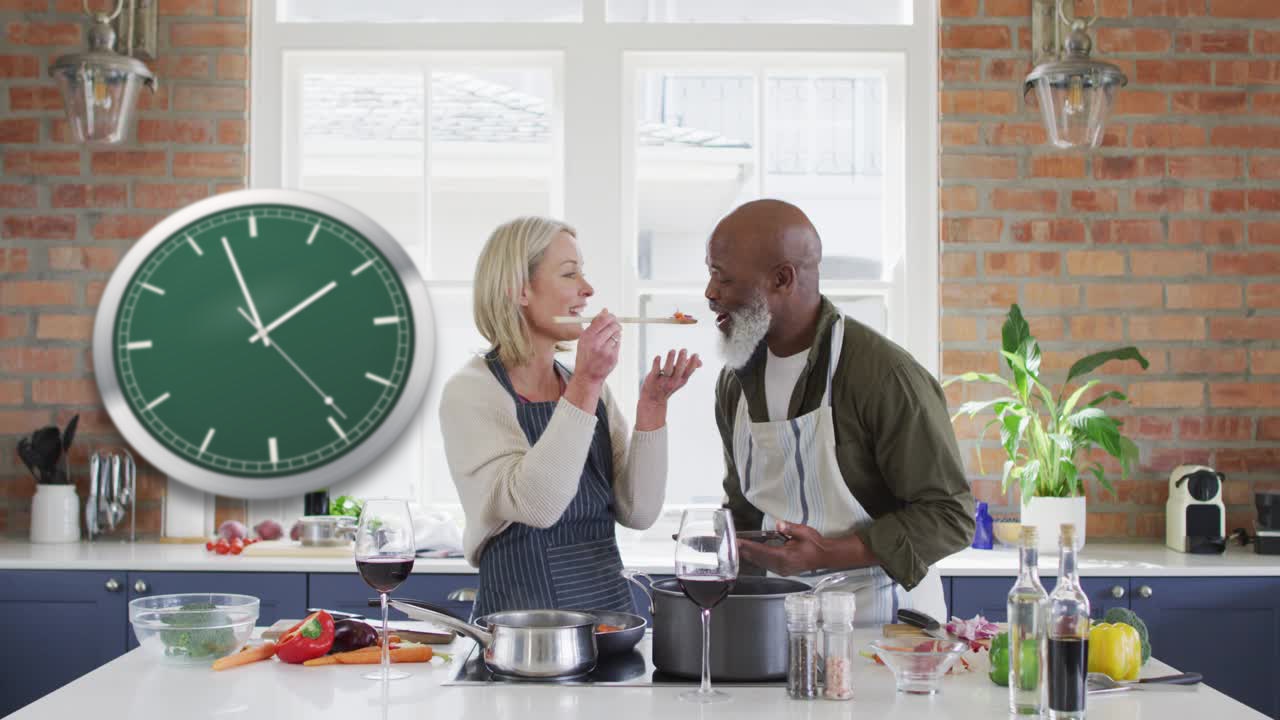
h=1 m=57 s=24
